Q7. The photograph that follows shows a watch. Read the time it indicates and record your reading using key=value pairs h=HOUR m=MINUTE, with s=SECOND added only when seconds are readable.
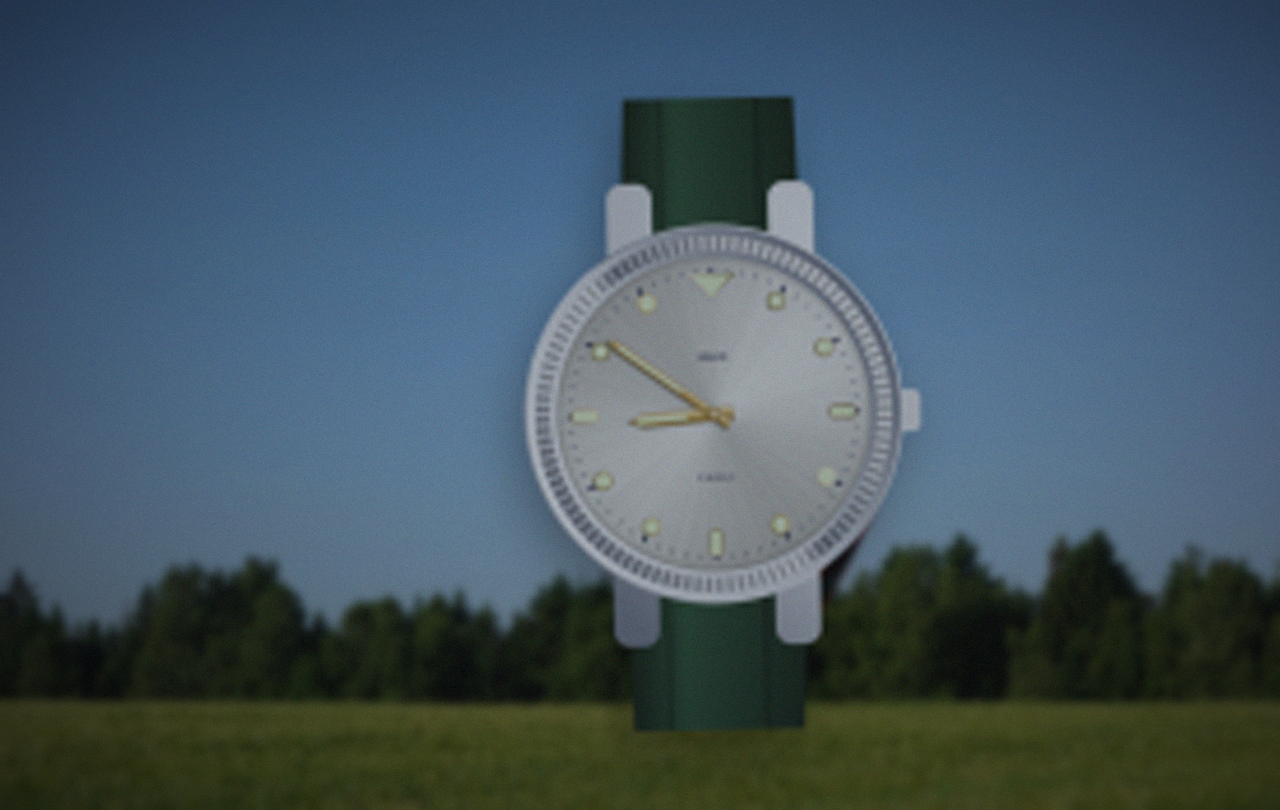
h=8 m=51
